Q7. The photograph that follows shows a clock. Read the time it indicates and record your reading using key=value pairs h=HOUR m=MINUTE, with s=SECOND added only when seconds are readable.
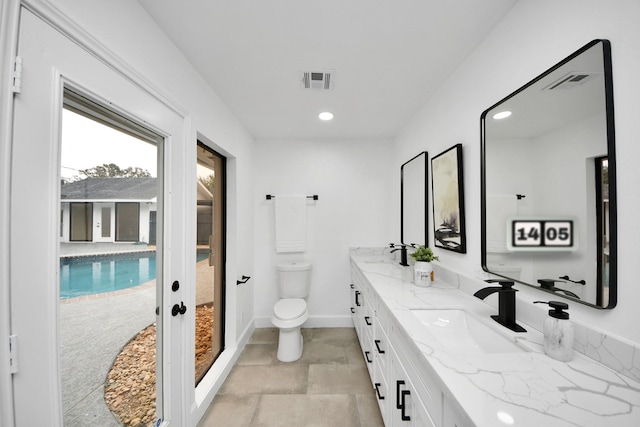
h=14 m=5
